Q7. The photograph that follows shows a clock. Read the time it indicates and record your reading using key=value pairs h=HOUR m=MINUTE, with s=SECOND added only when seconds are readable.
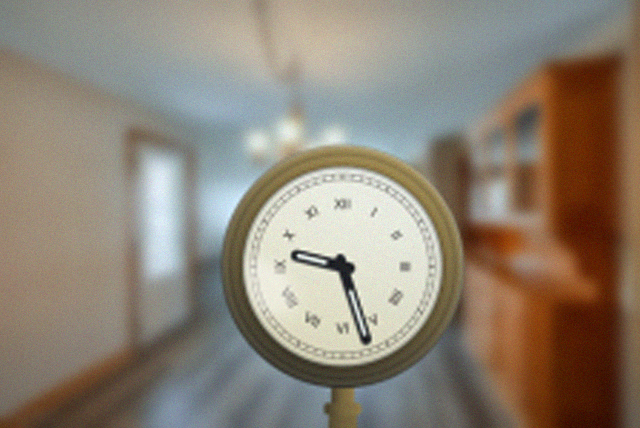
h=9 m=27
